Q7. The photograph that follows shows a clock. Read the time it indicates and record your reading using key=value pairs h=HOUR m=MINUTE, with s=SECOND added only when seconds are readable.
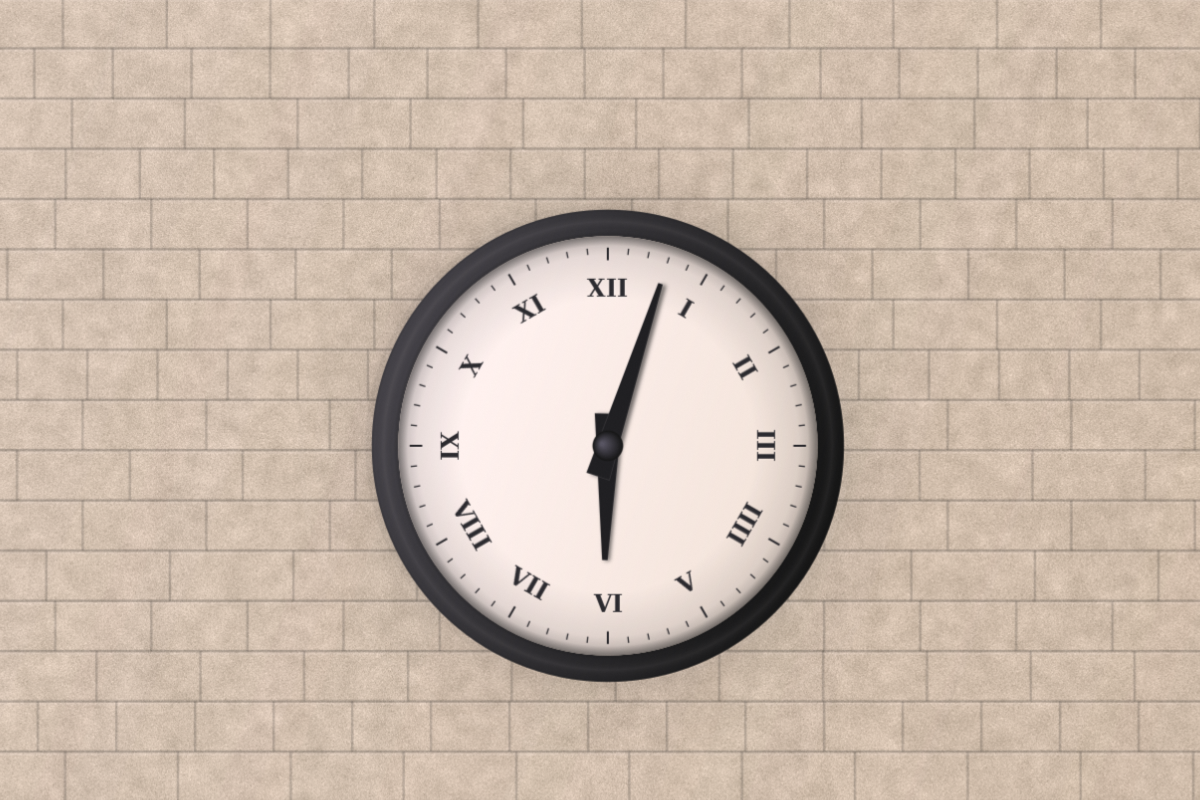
h=6 m=3
